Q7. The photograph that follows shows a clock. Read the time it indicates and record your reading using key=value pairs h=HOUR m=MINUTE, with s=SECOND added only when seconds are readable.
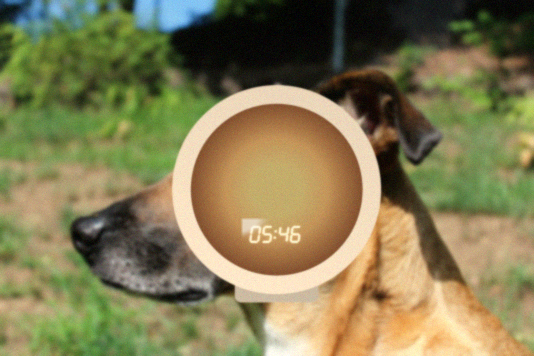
h=5 m=46
